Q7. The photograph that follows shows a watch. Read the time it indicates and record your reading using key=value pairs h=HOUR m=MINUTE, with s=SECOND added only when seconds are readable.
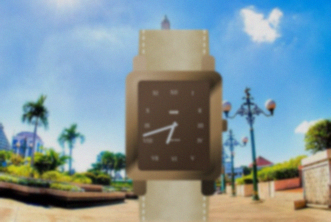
h=6 m=42
